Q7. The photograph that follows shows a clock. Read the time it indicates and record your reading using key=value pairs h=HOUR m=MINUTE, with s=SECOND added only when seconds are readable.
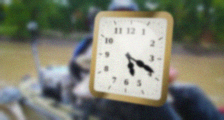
h=5 m=19
